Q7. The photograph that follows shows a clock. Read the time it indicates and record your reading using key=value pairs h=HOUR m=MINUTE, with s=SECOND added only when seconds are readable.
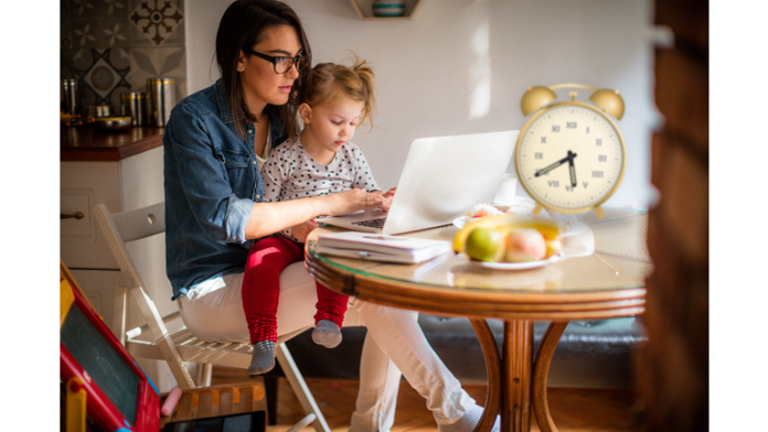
h=5 m=40
